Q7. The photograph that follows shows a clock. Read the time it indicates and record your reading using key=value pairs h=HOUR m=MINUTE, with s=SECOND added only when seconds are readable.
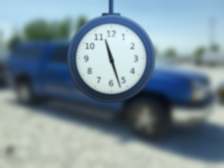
h=11 m=27
